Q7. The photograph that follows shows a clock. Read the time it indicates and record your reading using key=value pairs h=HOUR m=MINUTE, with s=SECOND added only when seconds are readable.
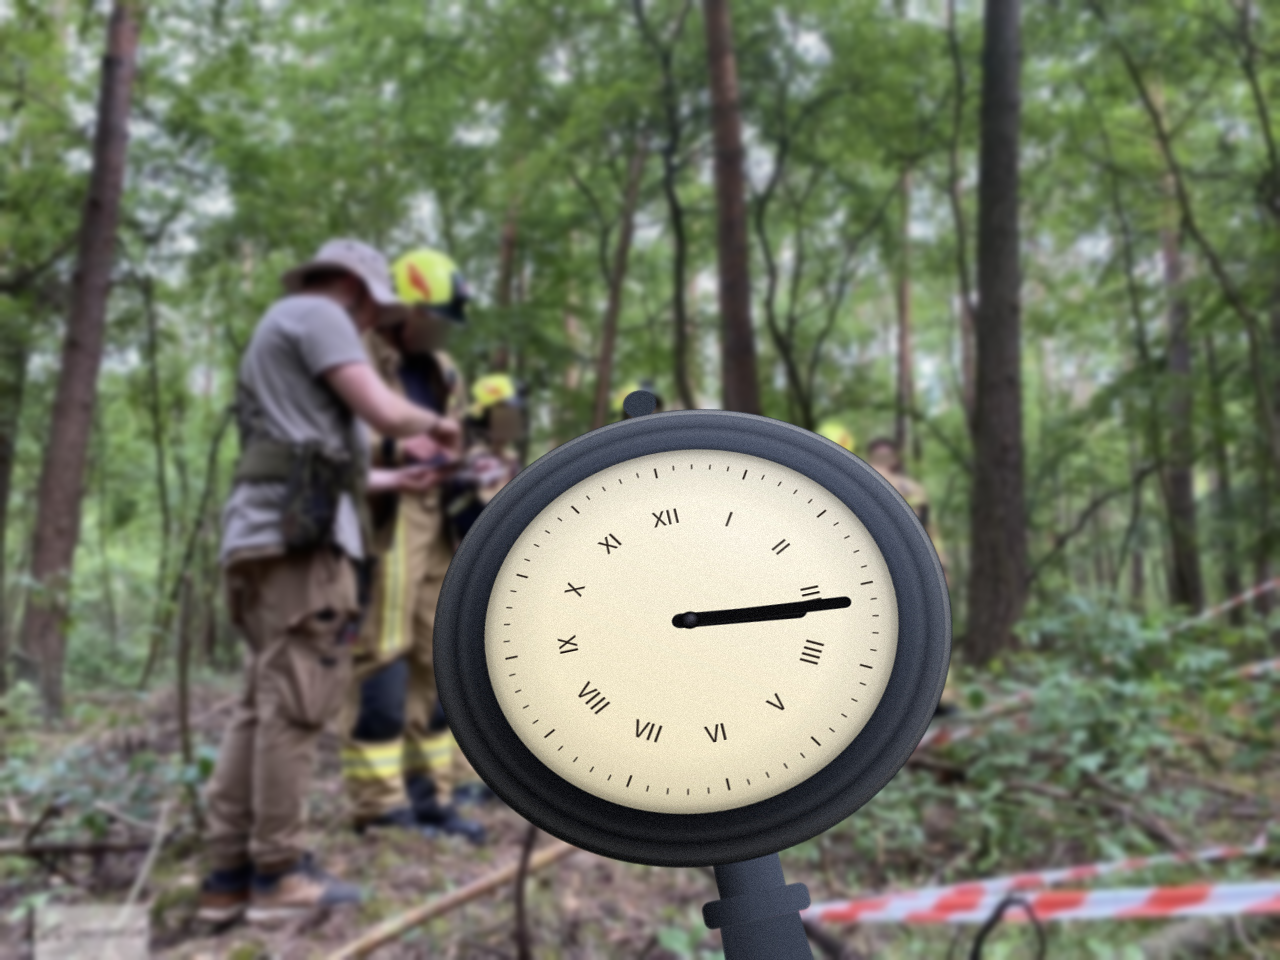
h=3 m=16
